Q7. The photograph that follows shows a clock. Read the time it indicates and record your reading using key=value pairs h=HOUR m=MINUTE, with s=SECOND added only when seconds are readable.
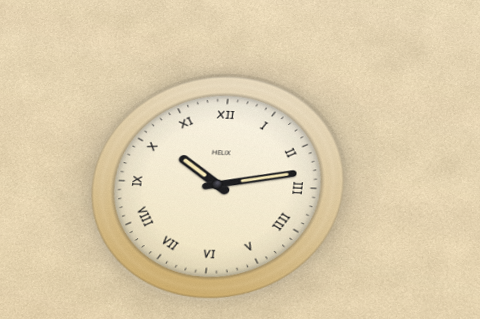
h=10 m=13
